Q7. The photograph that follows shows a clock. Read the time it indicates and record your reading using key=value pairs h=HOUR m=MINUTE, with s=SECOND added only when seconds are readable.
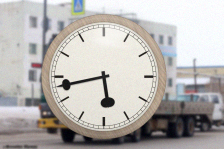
h=5 m=43
